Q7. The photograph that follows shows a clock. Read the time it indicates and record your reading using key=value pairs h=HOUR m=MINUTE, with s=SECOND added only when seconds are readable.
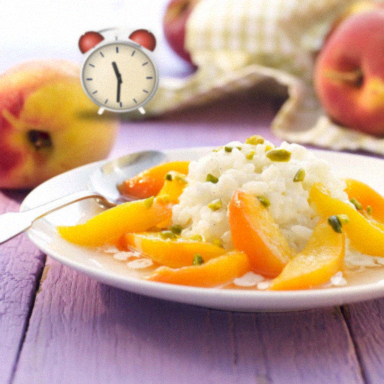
h=11 m=31
